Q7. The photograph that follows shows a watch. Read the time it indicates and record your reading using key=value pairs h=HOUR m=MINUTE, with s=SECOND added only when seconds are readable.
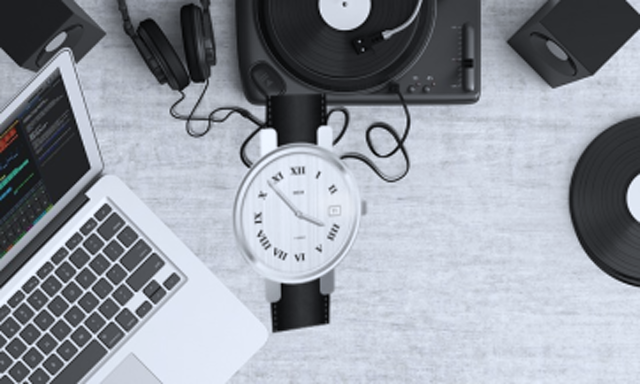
h=3 m=53
